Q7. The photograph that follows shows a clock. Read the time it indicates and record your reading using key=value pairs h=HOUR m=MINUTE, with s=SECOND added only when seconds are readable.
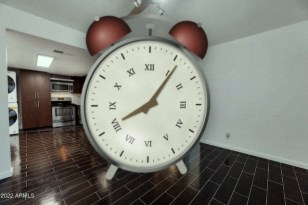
h=8 m=6
